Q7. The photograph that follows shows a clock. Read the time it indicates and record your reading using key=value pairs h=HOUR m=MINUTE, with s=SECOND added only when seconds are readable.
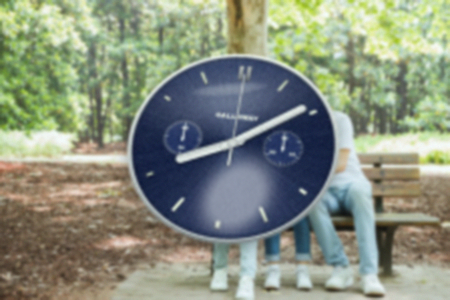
h=8 m=9
